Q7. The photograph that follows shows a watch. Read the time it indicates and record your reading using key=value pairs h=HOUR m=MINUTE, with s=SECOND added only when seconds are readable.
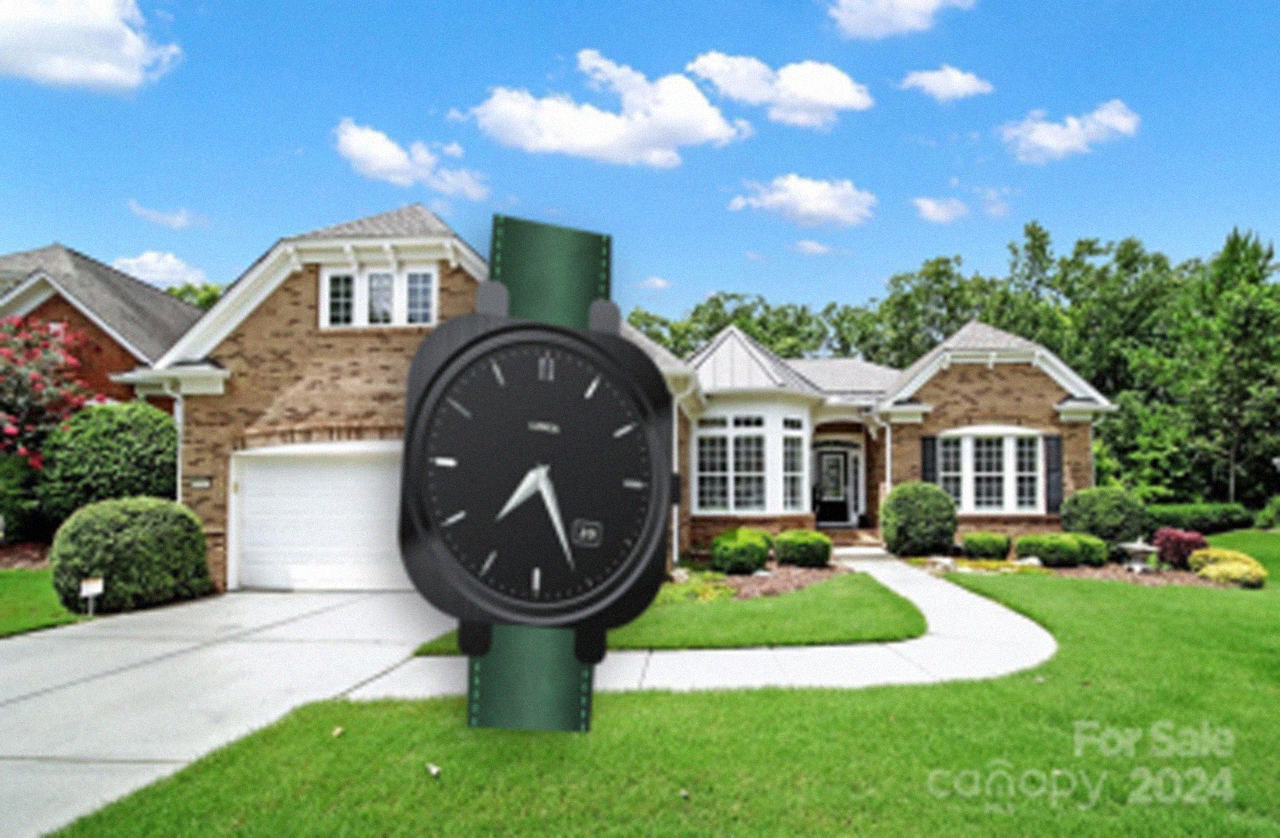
h=7 m=26
